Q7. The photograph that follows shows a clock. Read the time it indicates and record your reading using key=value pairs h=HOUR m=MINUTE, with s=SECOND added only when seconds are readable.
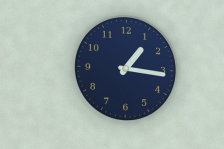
h=1 m=16
